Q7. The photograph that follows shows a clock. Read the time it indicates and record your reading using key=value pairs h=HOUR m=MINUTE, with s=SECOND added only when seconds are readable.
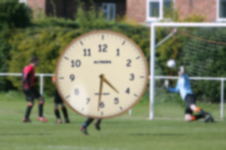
h=4 m=31
